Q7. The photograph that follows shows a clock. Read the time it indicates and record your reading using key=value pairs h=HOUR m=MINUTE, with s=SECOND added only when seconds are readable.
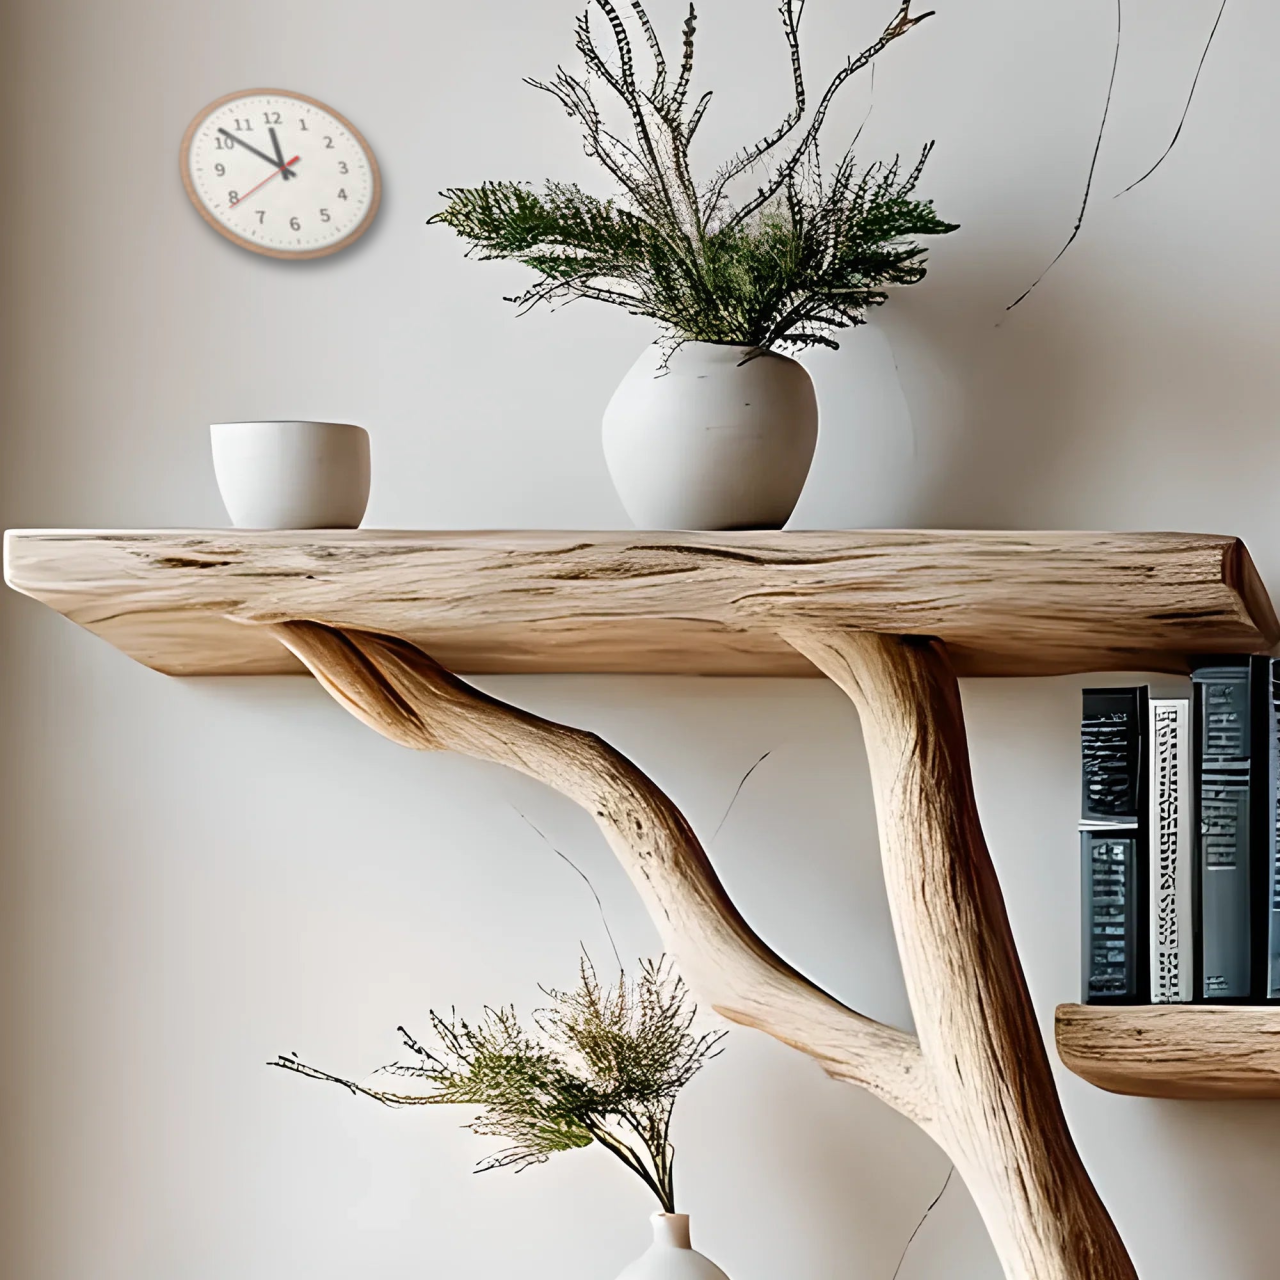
h=11 m=51 s=39
